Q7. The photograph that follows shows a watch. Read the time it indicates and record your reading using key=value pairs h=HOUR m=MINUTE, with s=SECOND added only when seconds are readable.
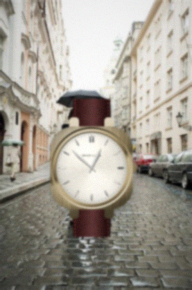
h=12 m=52
